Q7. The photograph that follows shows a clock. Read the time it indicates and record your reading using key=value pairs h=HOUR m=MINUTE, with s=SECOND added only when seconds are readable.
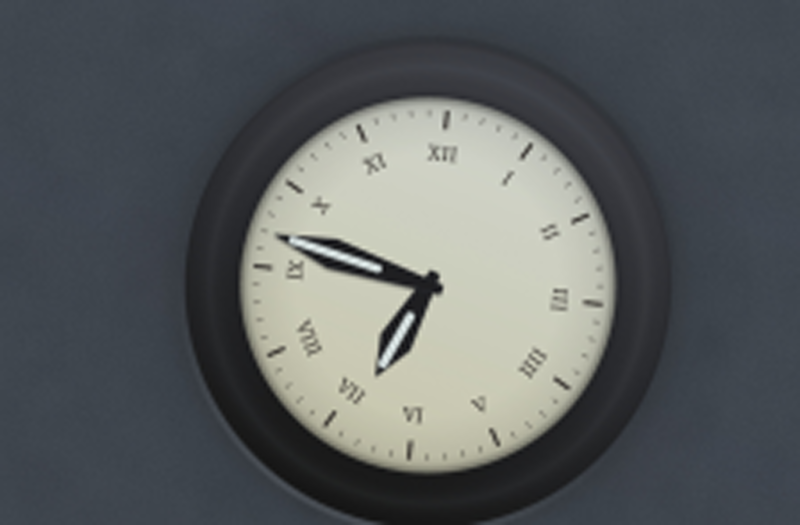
h=6 m=47
